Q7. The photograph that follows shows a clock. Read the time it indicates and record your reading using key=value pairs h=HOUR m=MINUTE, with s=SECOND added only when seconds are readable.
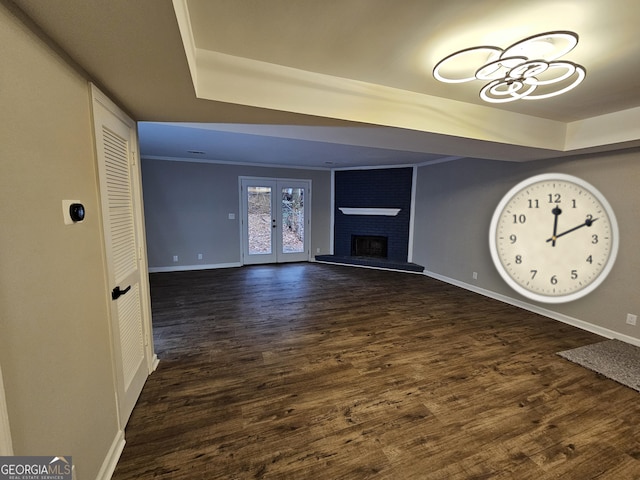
h=12 m=11
